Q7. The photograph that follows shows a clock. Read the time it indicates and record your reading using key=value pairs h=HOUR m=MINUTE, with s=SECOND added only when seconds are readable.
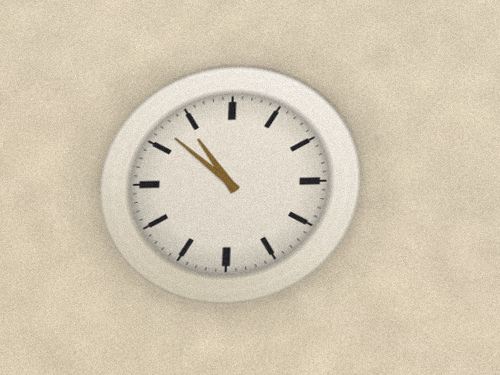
h=10 m=52
